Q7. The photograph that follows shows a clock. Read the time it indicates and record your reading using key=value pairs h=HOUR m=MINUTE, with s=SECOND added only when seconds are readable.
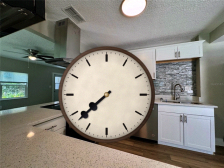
h=7 m=38
